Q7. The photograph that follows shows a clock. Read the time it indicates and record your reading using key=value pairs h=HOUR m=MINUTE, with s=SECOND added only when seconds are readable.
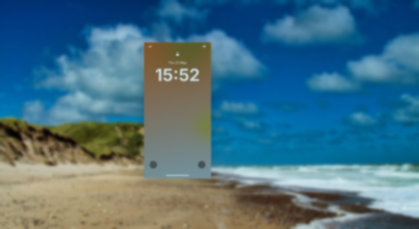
h=15 m=52
